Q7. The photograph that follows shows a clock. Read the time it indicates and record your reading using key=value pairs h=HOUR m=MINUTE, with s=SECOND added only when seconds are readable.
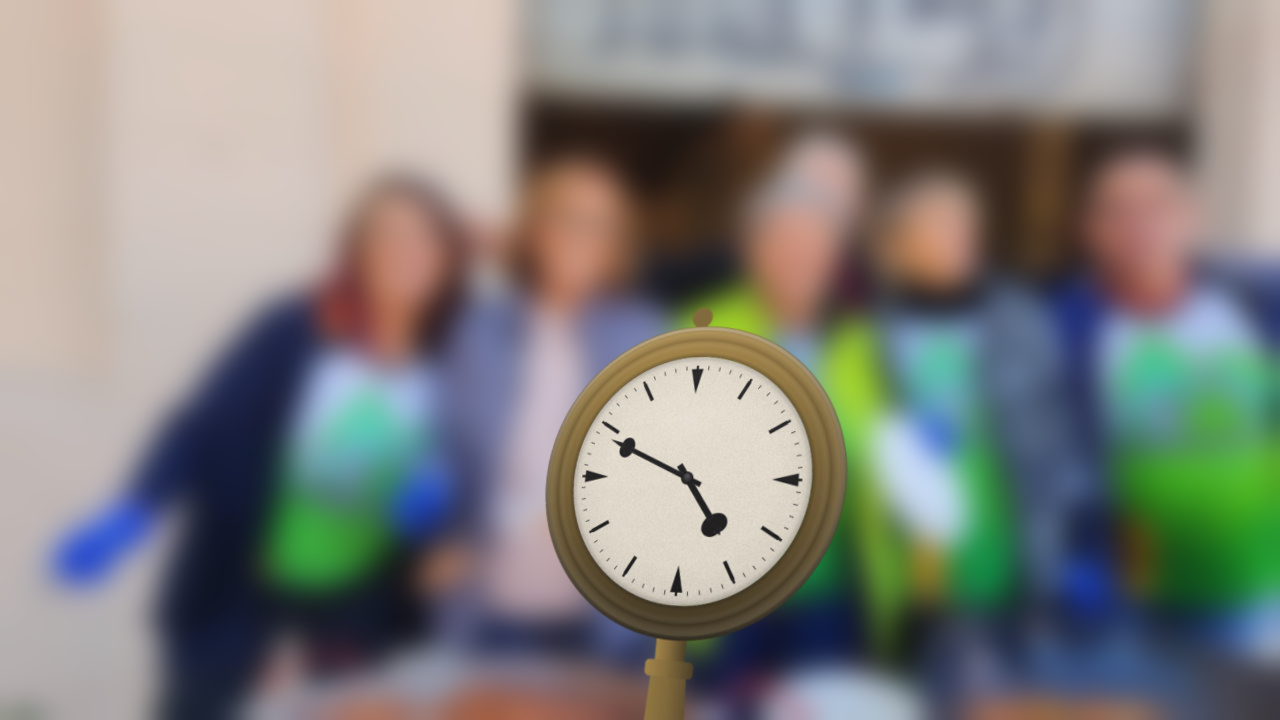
h=4 m=49
